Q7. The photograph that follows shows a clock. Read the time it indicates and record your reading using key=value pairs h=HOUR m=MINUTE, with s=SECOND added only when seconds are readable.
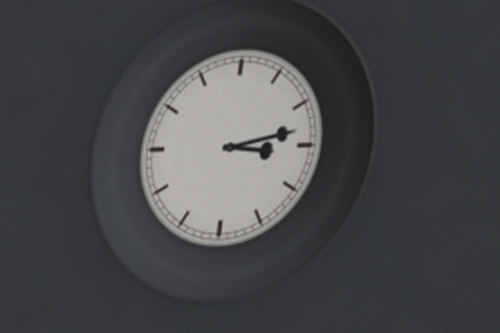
h=3 m=13
